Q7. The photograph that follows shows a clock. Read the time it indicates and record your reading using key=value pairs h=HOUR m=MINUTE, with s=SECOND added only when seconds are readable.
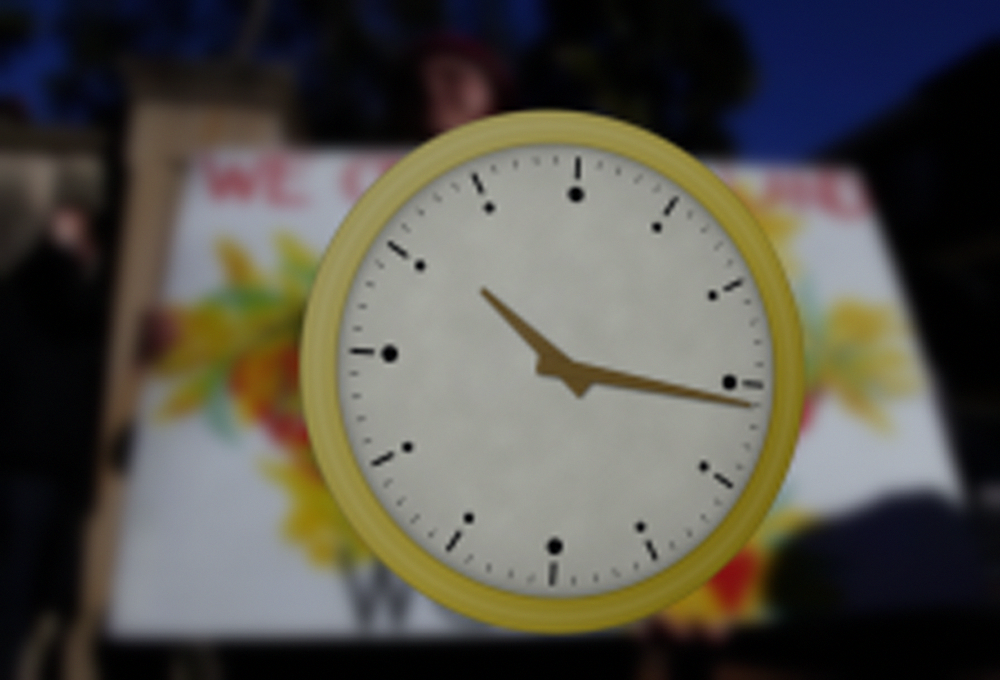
h=10 m=16
